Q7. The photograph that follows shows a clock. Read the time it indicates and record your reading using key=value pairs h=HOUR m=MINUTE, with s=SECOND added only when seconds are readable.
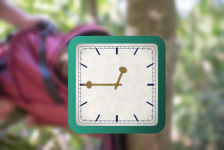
h=12 m=45
